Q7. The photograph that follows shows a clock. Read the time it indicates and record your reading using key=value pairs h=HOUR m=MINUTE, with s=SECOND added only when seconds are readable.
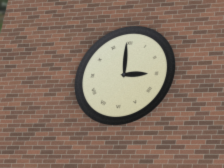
h=2 m=59
